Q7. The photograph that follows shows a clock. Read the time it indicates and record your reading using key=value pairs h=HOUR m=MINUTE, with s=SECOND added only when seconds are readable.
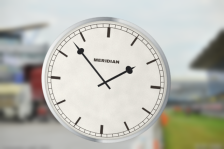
h=1 m=53
